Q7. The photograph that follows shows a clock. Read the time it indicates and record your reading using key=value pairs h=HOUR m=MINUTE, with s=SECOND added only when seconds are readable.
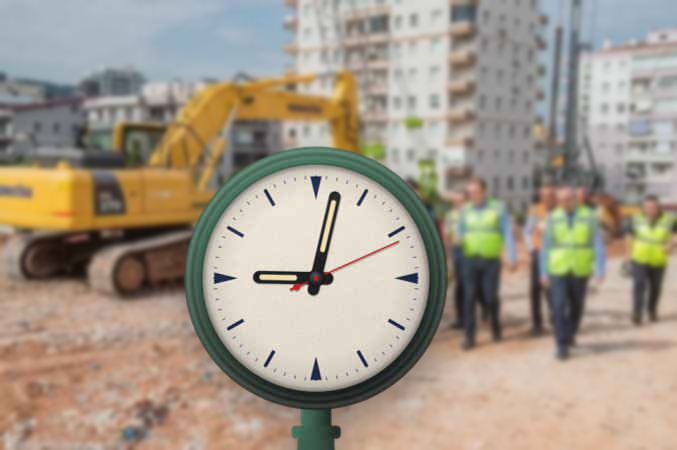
h=9 m=2 s=11
